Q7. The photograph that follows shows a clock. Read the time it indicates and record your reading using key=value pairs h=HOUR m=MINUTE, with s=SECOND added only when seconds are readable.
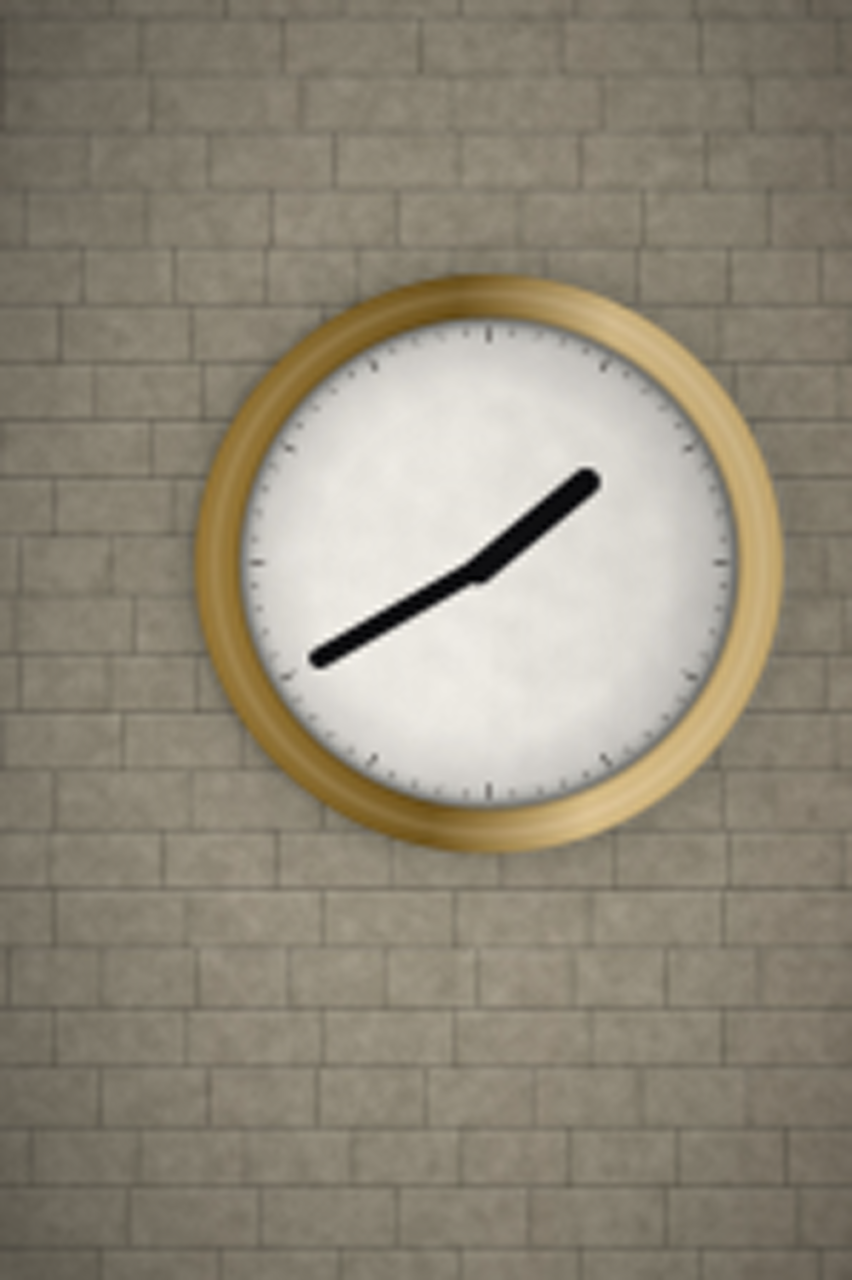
h=1 m=40
